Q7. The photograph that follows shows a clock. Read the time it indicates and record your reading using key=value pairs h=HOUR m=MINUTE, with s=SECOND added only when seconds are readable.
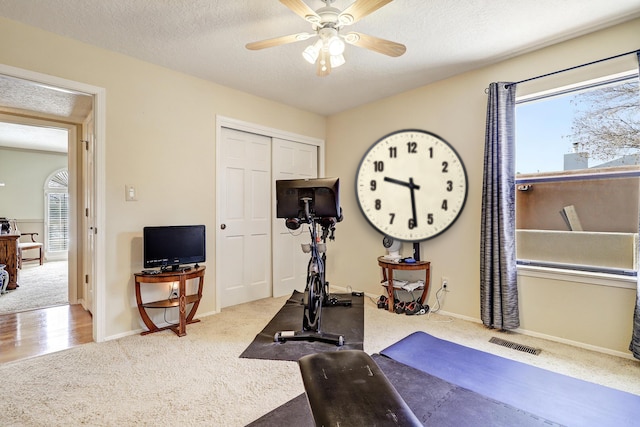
h=9 m=29
